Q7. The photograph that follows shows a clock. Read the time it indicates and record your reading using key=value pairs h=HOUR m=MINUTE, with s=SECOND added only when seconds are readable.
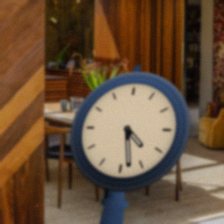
h=4 m=28
